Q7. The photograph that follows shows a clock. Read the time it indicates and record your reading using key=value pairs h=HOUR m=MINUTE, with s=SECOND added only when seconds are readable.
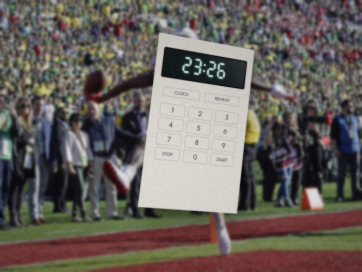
h=23 m=26
